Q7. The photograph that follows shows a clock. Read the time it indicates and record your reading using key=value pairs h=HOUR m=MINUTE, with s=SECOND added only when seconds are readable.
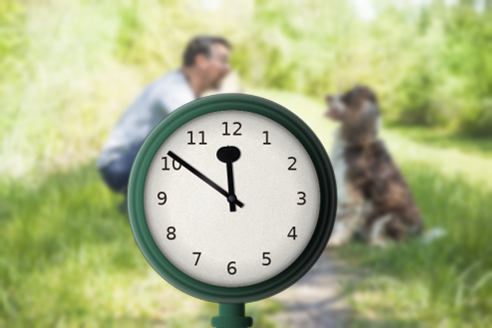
h=11 m=51
